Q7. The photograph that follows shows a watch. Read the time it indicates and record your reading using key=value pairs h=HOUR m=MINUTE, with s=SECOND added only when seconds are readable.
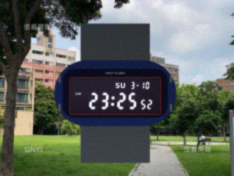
h=23 m=25 s=52
